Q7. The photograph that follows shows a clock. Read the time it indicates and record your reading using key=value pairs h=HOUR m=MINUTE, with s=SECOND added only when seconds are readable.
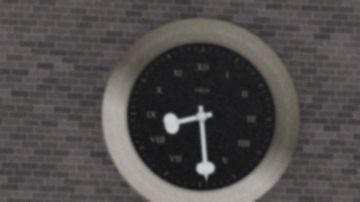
h=8 m=29
